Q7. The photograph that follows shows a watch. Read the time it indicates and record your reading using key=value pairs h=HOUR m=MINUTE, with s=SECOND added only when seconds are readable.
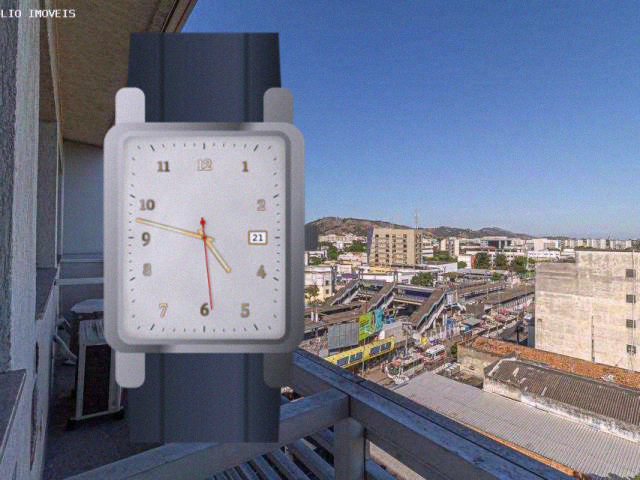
h=4 m=47 s=29
